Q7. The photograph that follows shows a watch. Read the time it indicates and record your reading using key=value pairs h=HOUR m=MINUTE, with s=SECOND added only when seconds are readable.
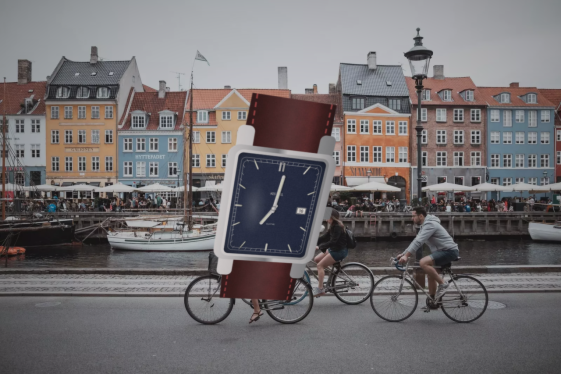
h=7 m=1
